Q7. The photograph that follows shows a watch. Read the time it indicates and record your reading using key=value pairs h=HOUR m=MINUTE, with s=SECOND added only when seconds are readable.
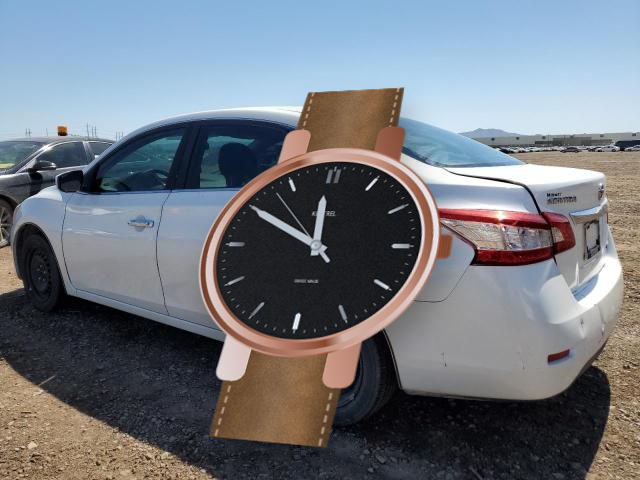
h=11 m=49 s=53
